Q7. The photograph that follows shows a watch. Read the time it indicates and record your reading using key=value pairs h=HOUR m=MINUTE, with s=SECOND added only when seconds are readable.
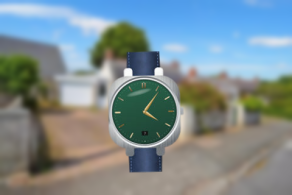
h=4 m=6
